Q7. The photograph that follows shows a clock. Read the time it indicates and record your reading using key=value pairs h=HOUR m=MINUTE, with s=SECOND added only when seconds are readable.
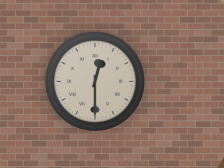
h=12 m=30
